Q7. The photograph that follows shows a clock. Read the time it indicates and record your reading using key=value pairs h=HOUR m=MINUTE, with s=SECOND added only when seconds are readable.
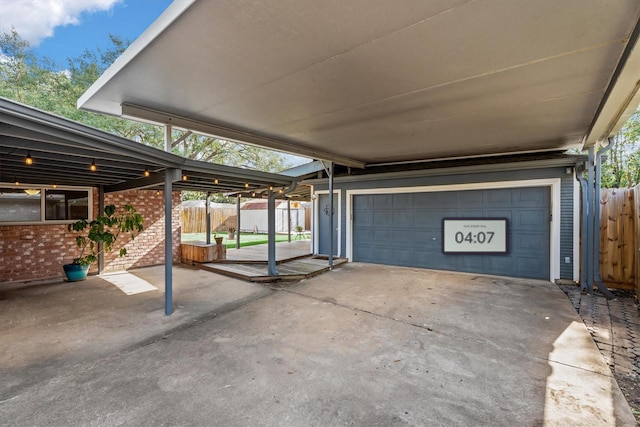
h=4 m=7
